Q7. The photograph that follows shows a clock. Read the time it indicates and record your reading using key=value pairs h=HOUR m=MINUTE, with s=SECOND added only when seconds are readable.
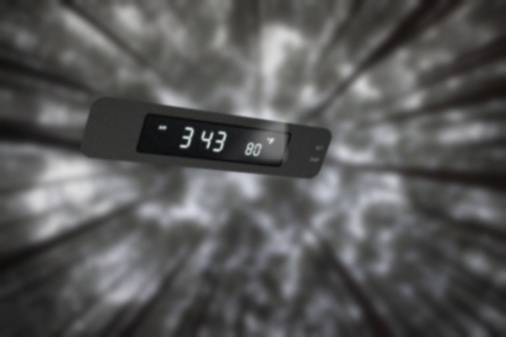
h=3 m=43
